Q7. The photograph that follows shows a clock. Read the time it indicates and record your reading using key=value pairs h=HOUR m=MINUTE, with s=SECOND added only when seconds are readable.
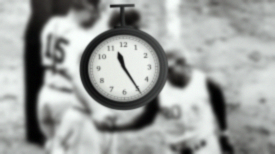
h=11 m=25
